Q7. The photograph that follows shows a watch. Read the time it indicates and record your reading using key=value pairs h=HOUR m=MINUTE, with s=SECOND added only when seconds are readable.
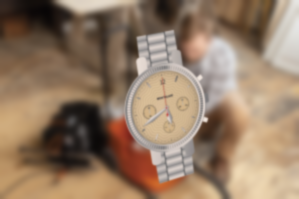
h=5 m=41
